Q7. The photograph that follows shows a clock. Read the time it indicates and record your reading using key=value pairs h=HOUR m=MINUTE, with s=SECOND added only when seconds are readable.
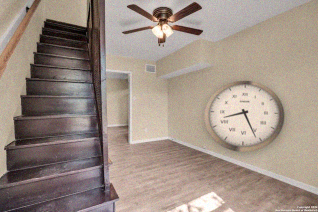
h=8 m=26
